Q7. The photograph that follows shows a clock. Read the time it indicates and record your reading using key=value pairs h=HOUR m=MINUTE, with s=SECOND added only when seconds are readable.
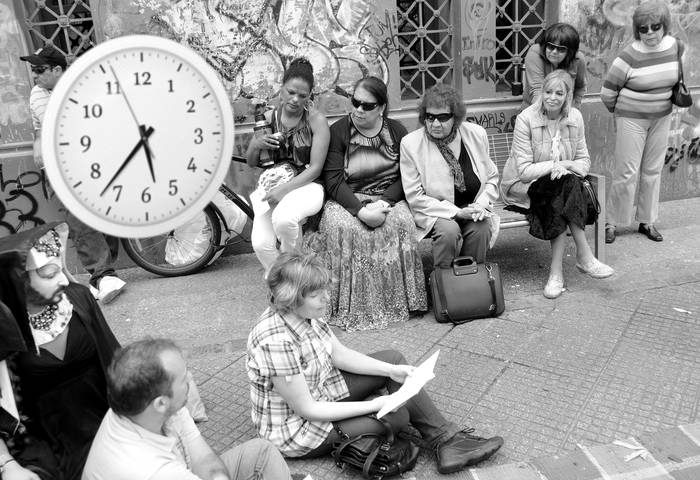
h=5 m=36 s=56
